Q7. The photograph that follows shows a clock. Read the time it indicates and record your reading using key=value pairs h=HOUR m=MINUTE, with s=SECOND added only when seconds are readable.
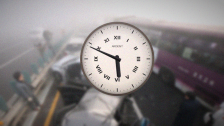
h=5 m=49
